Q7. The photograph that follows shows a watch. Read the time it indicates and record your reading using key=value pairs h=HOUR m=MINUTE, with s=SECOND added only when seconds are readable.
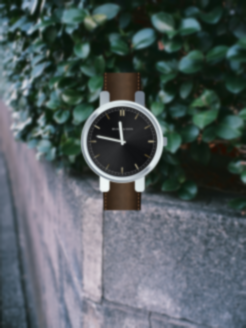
h=11 m=47
